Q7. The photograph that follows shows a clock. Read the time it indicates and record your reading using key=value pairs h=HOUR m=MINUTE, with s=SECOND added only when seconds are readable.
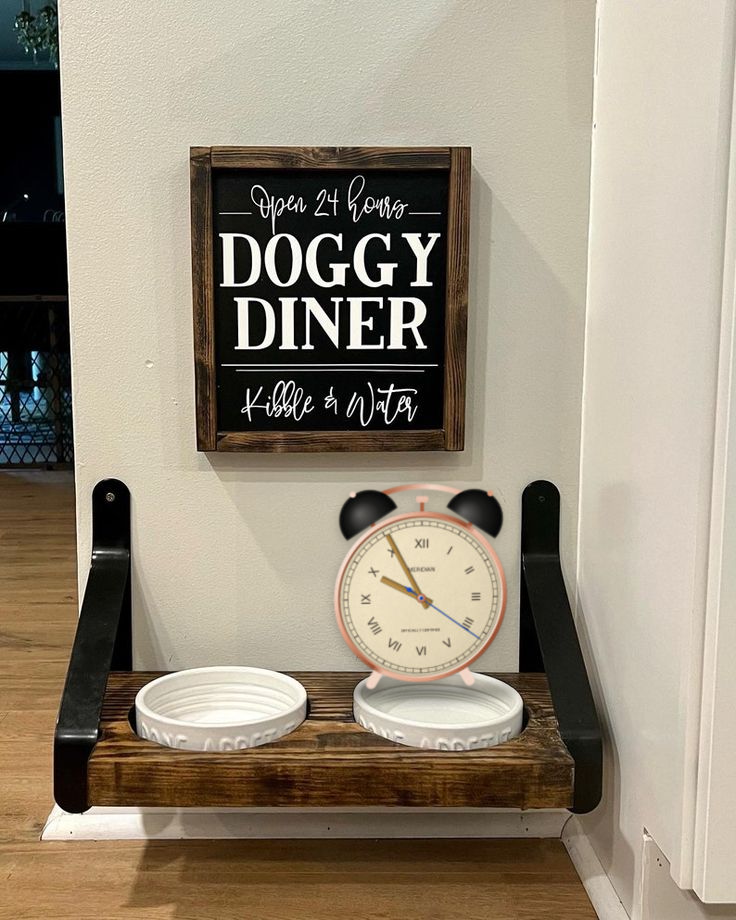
h=9 m=55 s=21
